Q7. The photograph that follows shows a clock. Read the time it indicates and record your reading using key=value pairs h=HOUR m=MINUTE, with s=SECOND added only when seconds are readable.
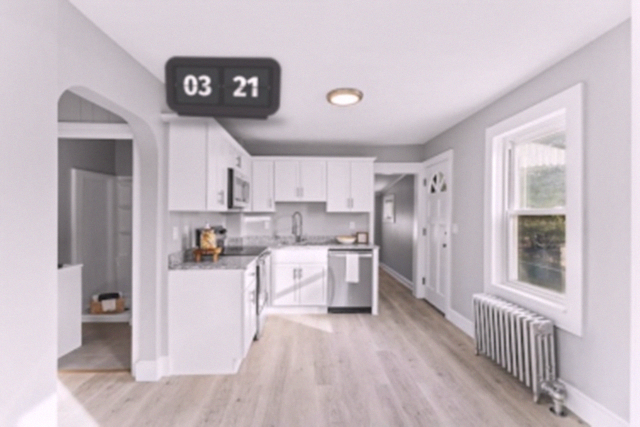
h=3 m=21
